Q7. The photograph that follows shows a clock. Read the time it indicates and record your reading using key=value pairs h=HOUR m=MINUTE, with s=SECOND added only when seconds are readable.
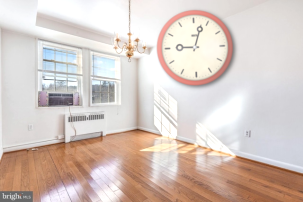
h=9 m=3
